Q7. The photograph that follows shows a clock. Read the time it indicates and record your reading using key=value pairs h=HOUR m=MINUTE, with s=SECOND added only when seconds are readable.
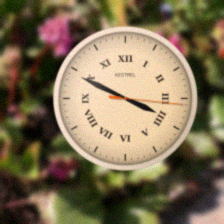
h=3 m=49 s=16
